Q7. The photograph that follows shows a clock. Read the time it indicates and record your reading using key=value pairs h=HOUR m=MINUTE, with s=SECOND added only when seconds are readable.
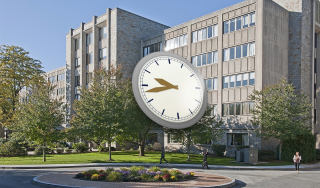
h=9 m=43
